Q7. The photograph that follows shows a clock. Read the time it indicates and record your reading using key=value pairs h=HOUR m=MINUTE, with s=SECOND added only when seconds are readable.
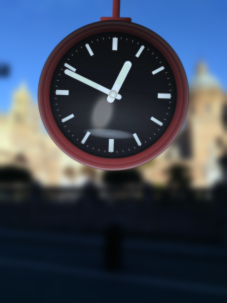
h=12 m=49
